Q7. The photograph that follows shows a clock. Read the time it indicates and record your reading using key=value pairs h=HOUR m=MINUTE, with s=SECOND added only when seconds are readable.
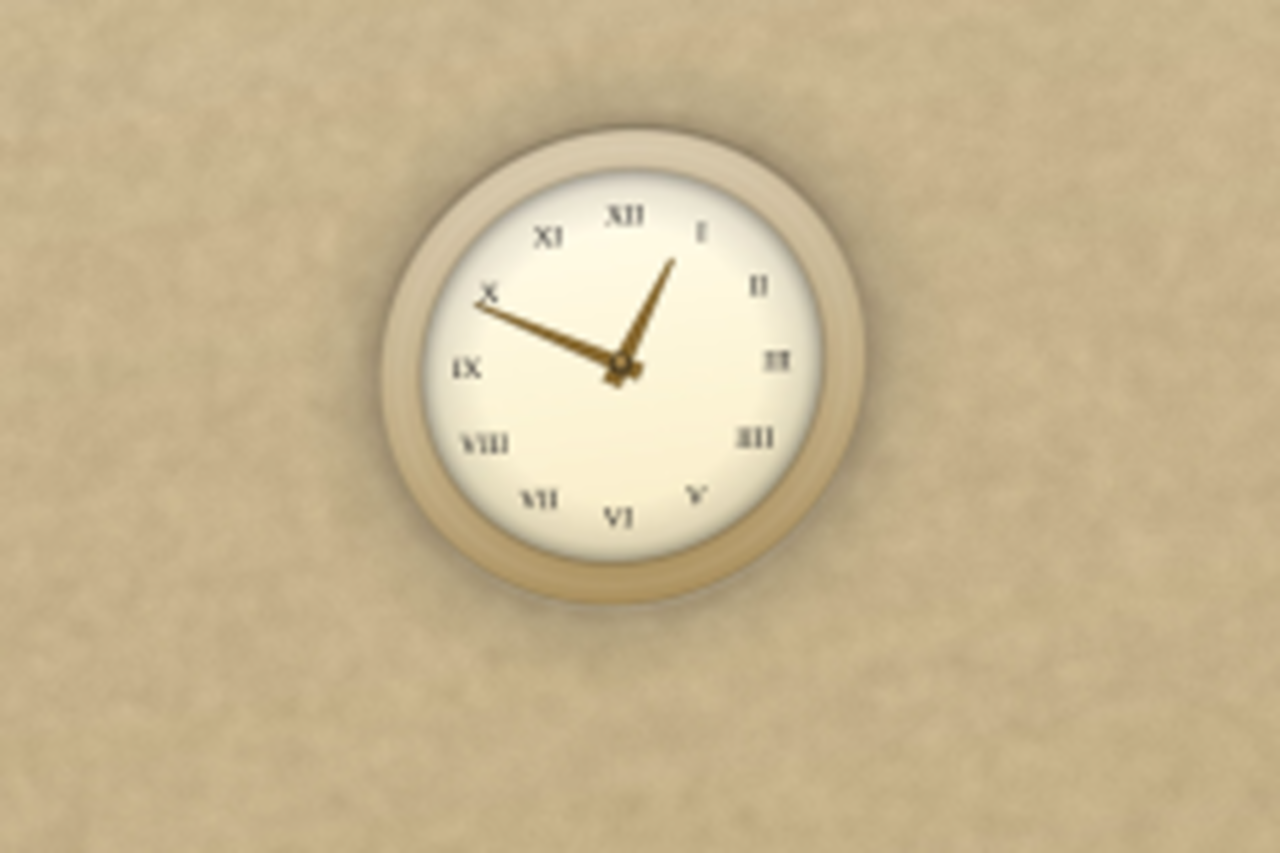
h=12 m=49
